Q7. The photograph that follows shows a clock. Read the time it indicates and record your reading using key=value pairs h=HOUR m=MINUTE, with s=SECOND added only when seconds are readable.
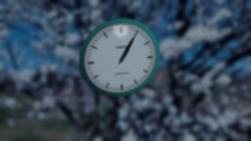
h=1 m=5
